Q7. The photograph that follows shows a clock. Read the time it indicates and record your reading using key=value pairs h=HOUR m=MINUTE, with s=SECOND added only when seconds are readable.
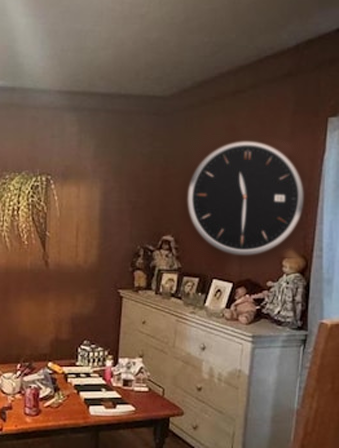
h=11 m=30
